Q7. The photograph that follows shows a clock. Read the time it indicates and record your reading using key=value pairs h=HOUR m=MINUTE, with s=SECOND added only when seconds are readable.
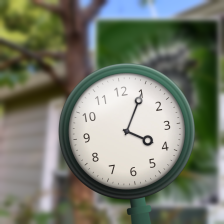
h=4 m=5
